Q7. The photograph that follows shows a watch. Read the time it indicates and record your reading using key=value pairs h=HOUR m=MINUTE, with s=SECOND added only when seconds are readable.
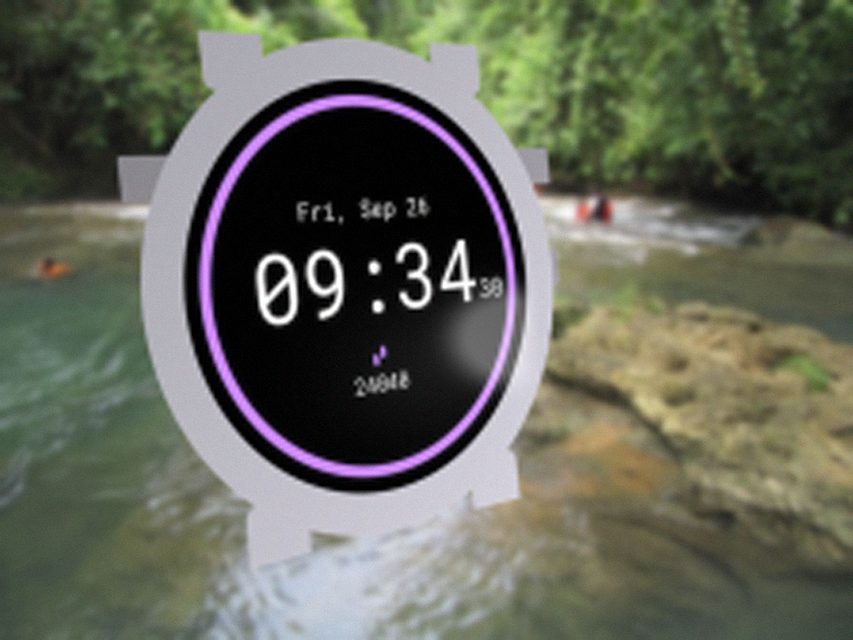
h=9 m=34
